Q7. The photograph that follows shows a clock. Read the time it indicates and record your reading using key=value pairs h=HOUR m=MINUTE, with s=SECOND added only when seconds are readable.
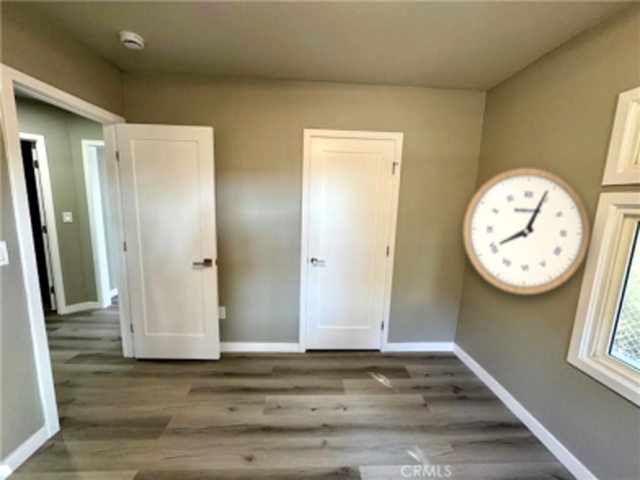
h=8 m=4
